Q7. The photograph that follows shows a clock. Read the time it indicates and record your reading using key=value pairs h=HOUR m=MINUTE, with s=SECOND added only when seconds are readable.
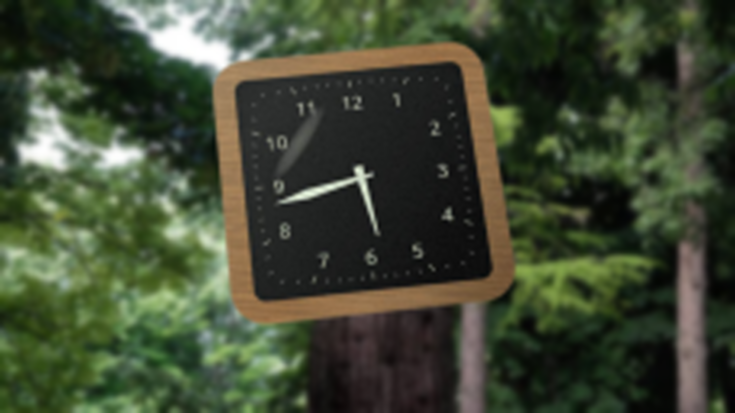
h=5 m=43
